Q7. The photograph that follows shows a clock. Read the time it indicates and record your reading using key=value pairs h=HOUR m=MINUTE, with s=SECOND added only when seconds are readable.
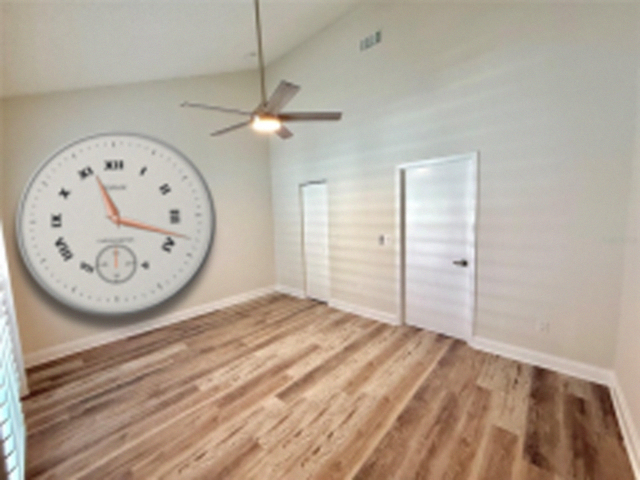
h=11 m=18
